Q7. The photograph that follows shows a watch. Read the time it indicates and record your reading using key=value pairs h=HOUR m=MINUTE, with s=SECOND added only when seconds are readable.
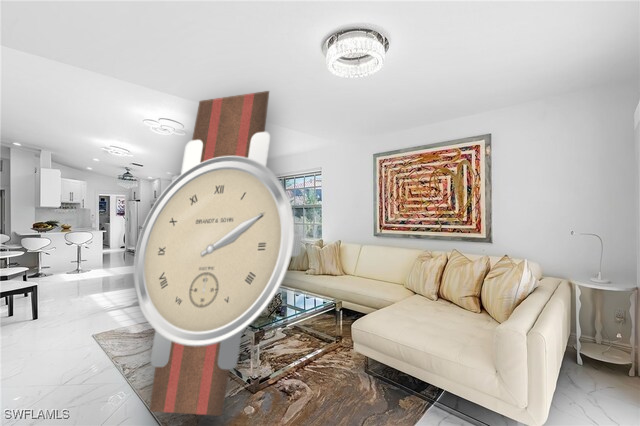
h=2 m=10
